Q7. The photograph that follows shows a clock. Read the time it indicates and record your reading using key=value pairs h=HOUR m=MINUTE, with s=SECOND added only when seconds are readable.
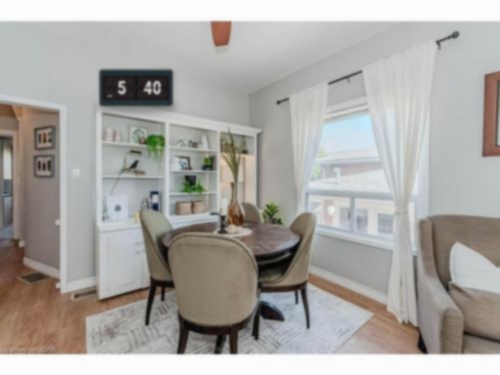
h=5 m=40
